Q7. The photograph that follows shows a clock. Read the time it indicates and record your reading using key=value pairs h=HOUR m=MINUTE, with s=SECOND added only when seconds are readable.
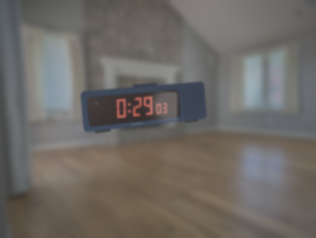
h=0 m=29
